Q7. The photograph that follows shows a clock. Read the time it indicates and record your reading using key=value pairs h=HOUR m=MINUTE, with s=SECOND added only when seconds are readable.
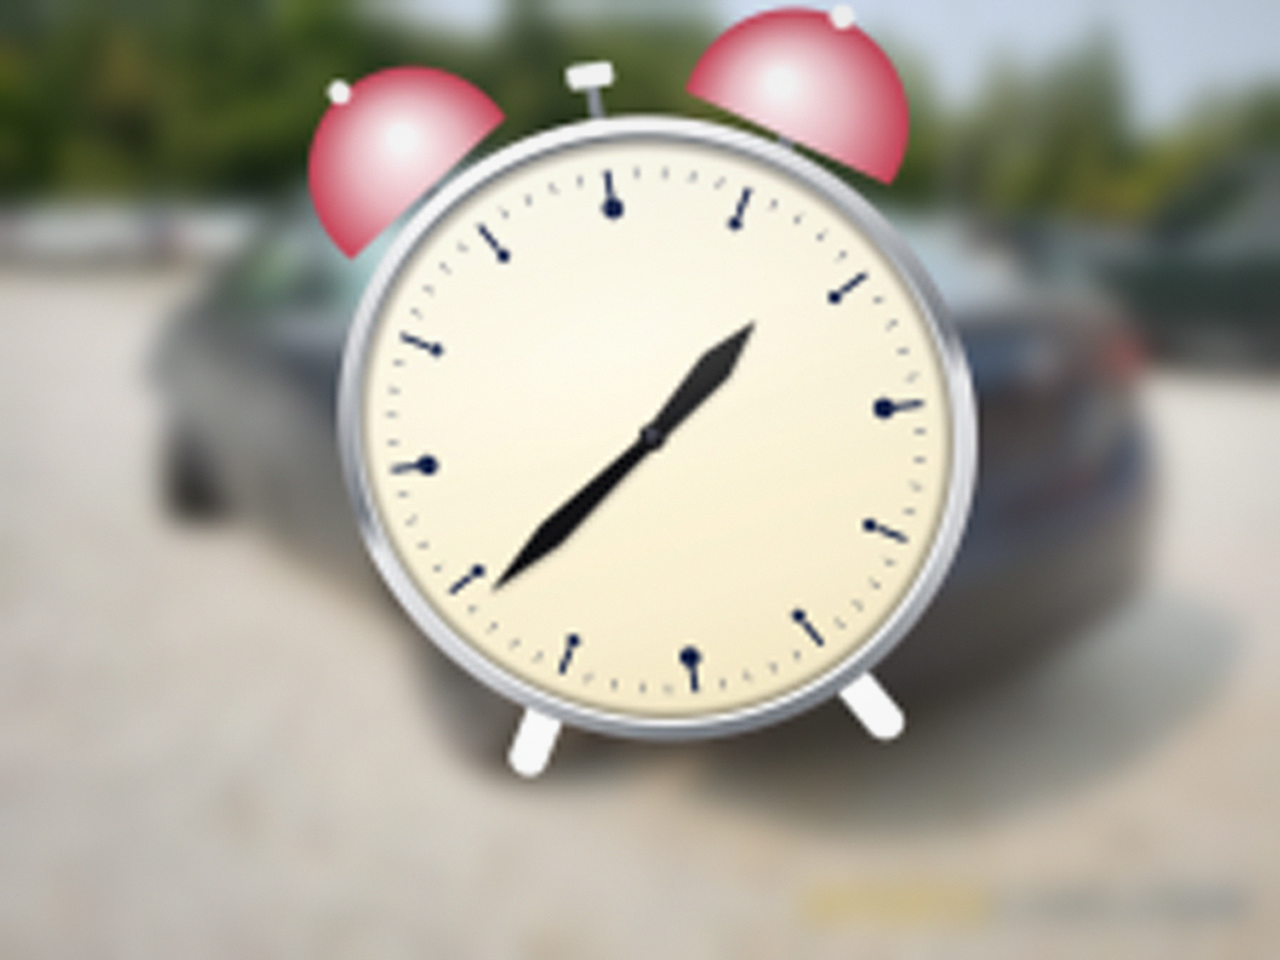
h=1 m=39
